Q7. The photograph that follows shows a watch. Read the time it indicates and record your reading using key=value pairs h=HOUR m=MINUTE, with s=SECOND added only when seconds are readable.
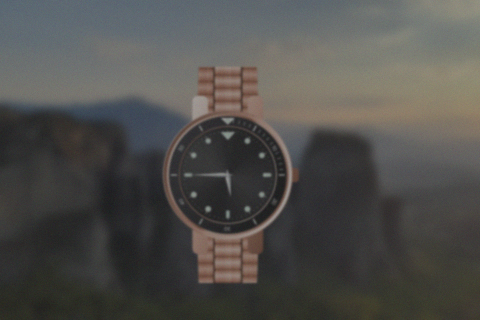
h=5 m=45
